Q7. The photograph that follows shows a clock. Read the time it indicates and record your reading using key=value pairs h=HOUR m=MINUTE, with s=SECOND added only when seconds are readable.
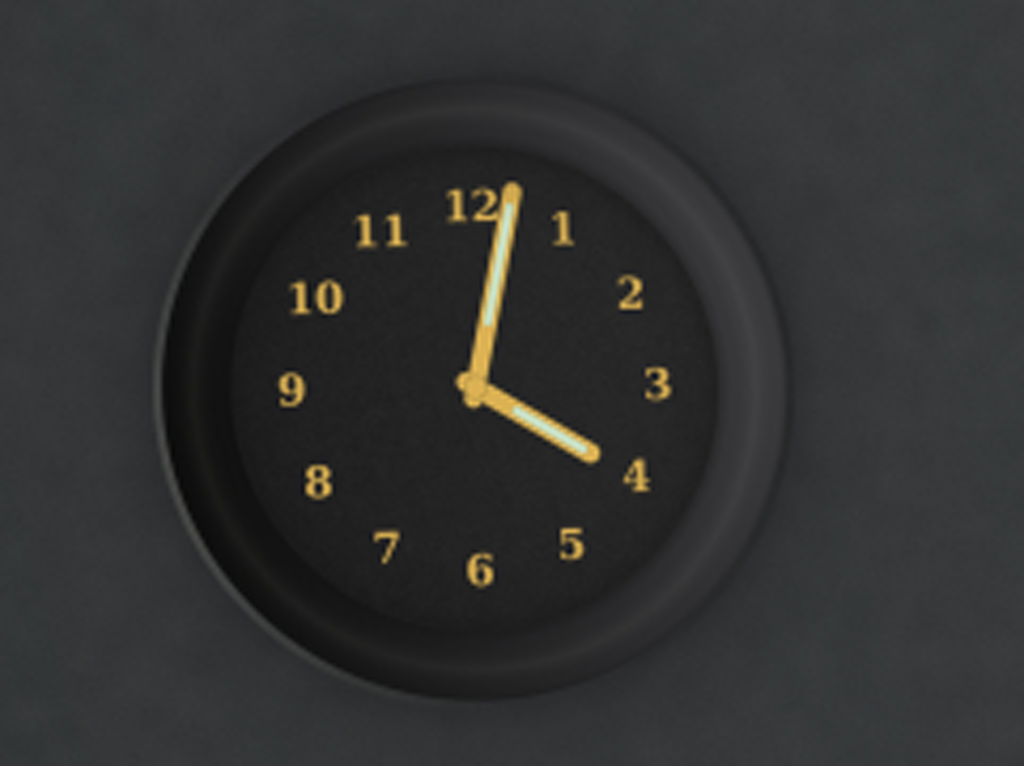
h=4 m=2
